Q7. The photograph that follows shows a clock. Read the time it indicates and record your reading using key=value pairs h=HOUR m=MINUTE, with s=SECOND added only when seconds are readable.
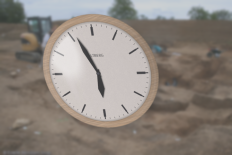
h=5 m=56
